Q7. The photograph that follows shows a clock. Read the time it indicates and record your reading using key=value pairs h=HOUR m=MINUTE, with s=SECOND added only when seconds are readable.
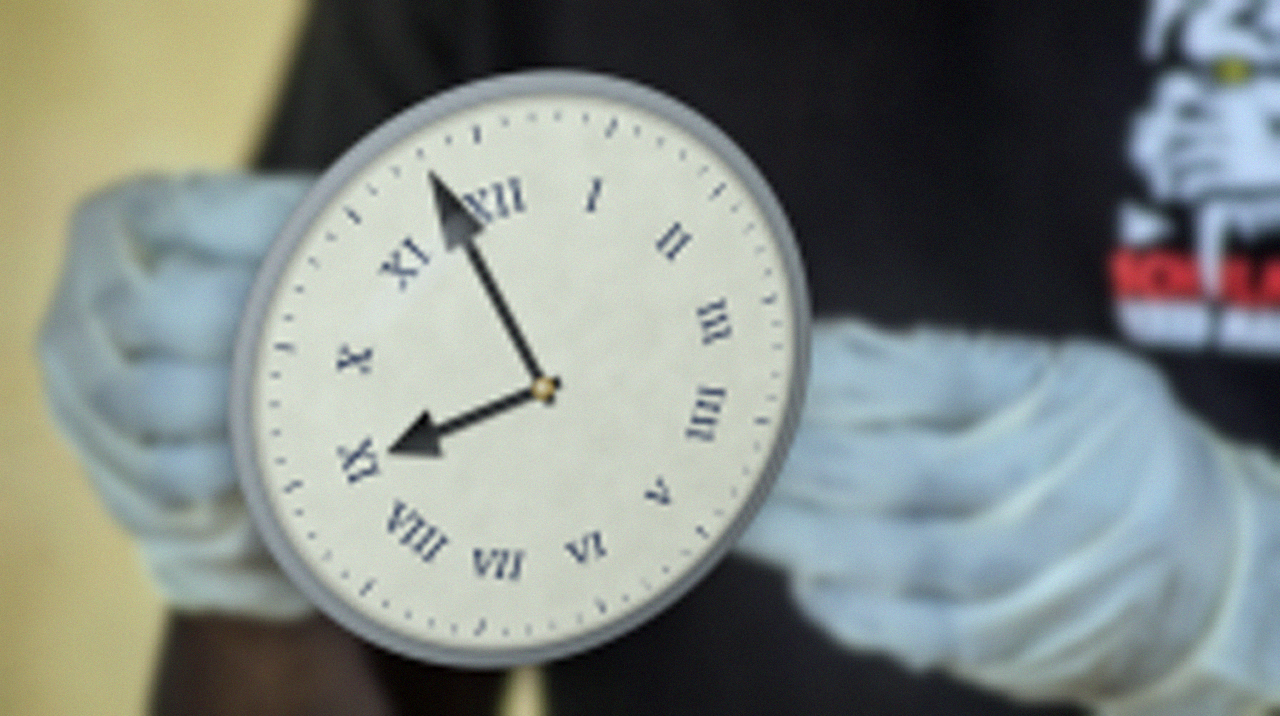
h=8 m=58
